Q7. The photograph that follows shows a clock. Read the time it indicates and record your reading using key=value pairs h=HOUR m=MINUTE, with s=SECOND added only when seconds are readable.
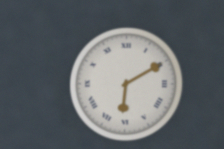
h=6 m=10
